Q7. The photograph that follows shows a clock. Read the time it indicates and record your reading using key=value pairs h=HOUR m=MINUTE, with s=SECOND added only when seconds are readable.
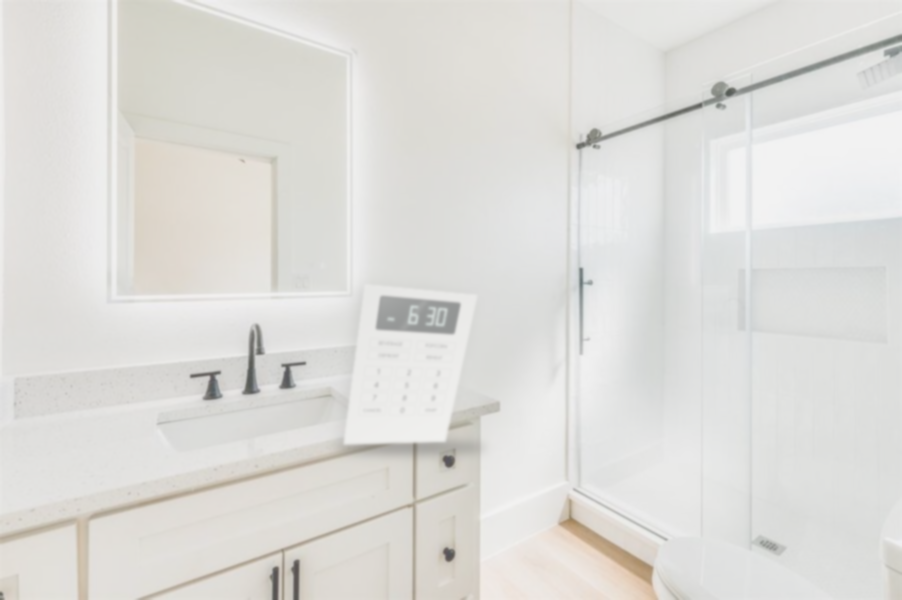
h=6 m=30
